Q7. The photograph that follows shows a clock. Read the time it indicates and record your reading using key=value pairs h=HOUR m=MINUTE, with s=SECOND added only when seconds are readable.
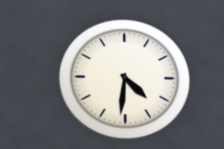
h=4 m=31
